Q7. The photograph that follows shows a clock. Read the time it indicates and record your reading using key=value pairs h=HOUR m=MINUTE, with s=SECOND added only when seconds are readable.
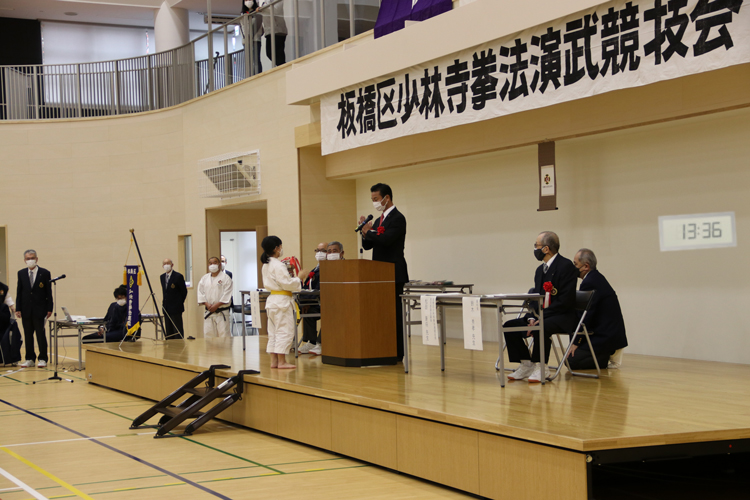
h=13 m=36
